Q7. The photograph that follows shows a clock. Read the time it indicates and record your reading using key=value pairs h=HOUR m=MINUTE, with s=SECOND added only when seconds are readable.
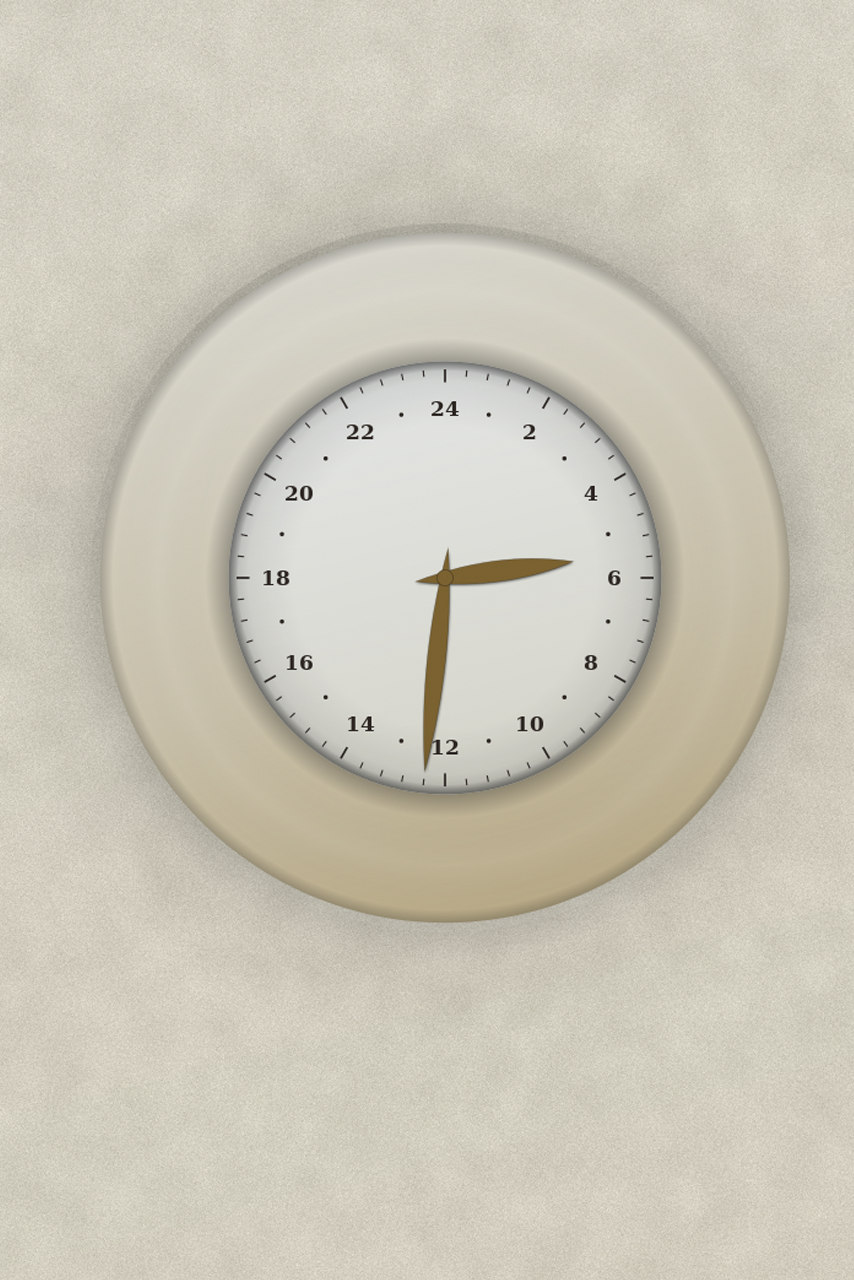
h=5 m=31
